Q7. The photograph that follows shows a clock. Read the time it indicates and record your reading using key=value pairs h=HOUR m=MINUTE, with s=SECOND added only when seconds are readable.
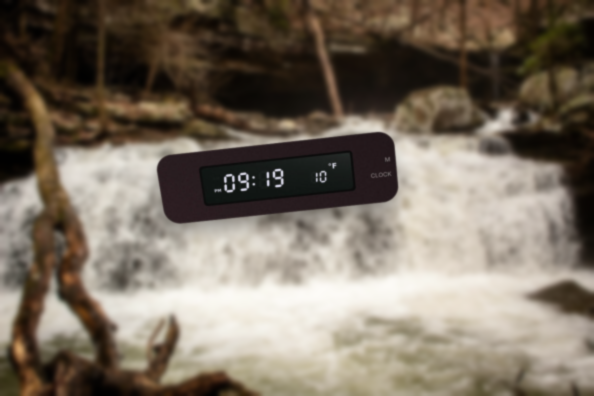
h=9 m=19
